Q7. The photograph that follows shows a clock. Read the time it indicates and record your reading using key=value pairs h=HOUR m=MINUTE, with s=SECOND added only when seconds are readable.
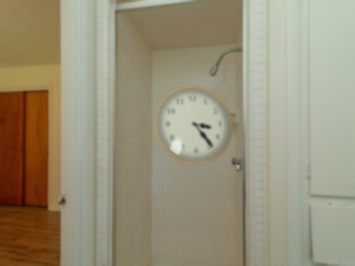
h=3 m=24
